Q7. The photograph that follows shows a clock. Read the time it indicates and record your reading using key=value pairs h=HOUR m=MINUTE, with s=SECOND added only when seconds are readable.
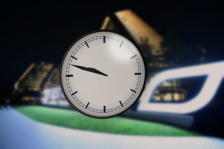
h=9 m=48
